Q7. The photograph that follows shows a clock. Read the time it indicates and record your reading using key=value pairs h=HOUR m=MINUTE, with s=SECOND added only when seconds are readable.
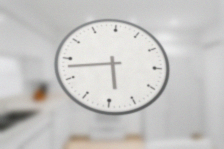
h=5 m=43
